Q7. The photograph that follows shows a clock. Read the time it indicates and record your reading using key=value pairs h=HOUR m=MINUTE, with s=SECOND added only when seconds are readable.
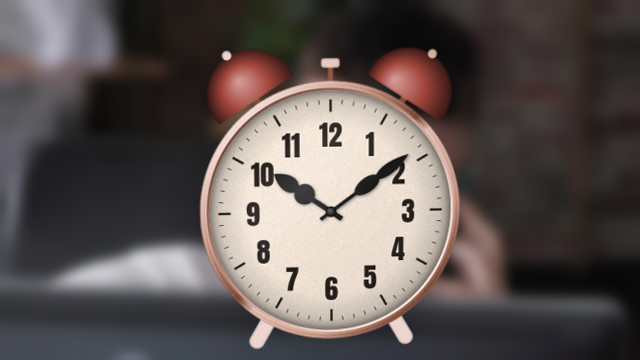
h=10 m=9
